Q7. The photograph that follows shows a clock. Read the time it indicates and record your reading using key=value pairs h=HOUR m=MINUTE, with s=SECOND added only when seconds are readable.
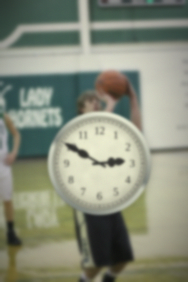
h=2 m=50
